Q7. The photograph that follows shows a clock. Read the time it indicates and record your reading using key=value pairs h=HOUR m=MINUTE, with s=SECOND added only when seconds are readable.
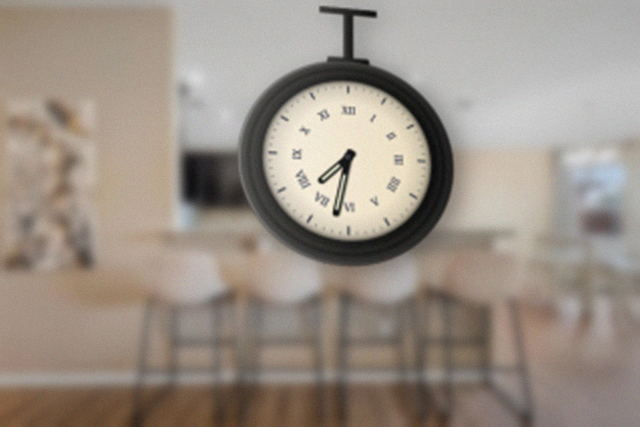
h=7 m=32
